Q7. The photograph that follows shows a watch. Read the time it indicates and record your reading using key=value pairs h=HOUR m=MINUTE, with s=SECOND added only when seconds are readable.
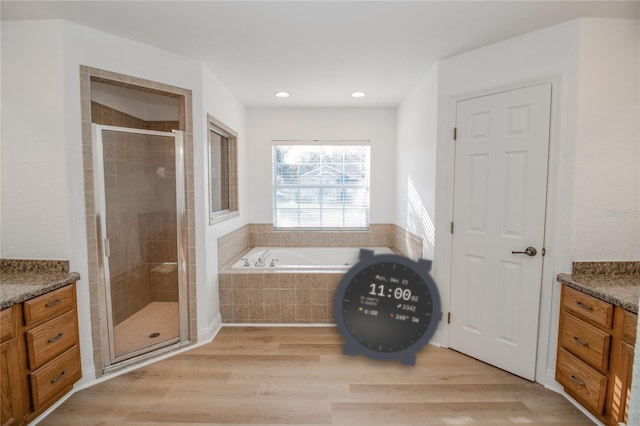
h=11 m=0
